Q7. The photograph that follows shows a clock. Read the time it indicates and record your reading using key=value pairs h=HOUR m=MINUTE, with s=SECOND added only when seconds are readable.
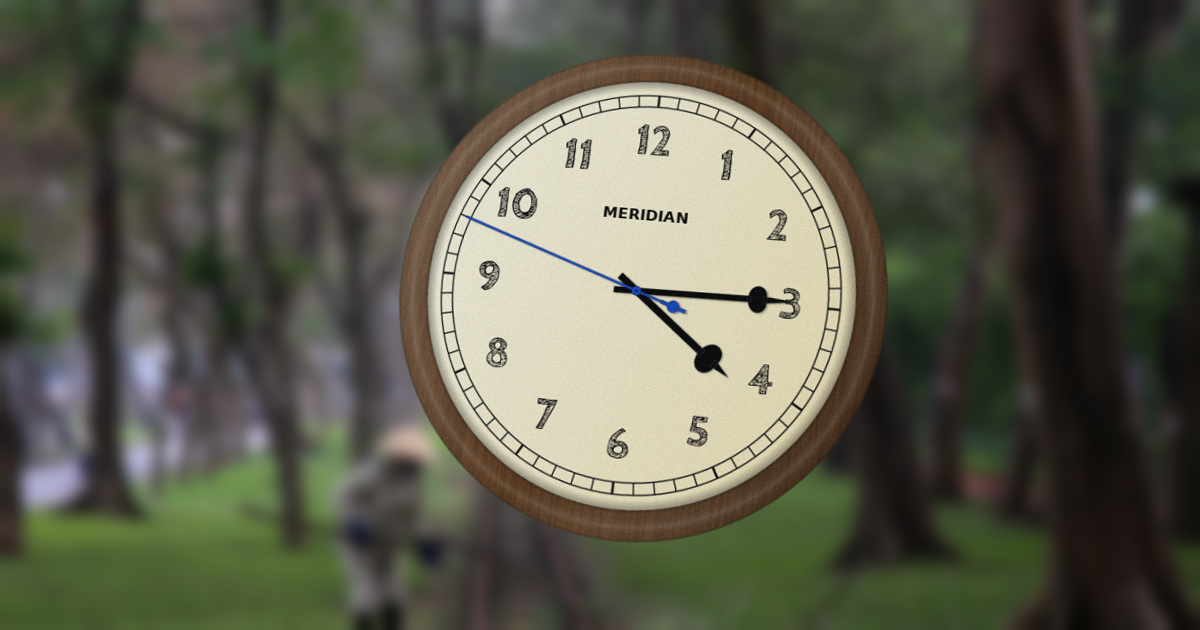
h=4 m=14 s=48
